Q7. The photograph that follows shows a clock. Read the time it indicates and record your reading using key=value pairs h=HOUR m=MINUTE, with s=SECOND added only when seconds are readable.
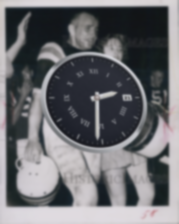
h=2 m=31
